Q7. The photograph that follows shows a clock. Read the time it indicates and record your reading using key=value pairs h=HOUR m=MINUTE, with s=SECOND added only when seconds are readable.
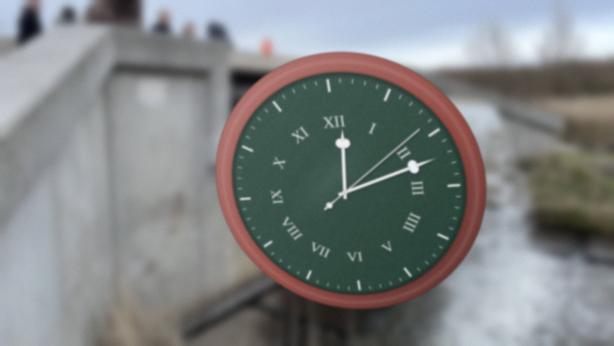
h=12 m=12 s=9
